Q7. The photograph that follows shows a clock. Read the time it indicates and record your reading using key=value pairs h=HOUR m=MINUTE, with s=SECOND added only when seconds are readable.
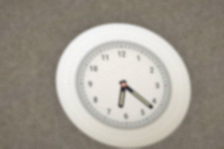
h=6 m=22
